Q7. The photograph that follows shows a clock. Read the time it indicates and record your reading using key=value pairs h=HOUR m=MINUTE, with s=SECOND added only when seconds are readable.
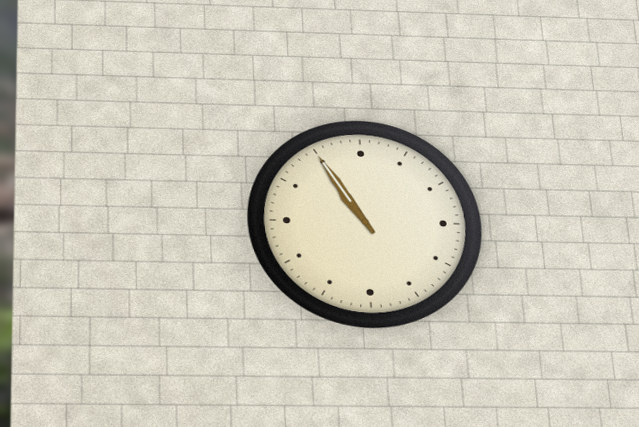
h=10 m=55
